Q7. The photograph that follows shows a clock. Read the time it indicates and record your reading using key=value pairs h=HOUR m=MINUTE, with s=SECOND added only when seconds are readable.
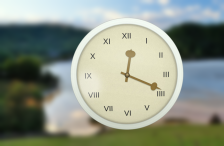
h=12 m=19
